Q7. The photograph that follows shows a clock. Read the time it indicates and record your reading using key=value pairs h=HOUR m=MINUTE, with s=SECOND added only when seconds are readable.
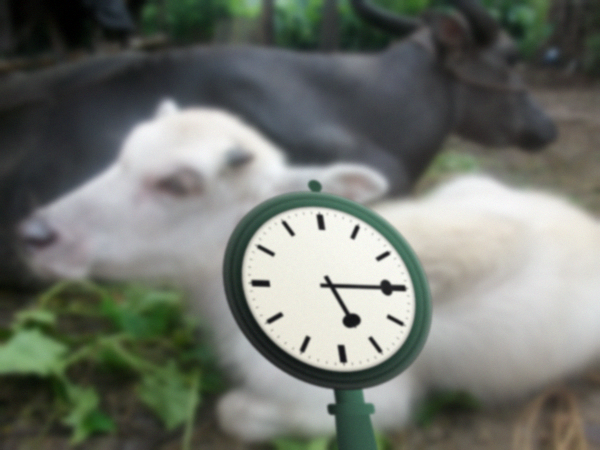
h=5 m=15
